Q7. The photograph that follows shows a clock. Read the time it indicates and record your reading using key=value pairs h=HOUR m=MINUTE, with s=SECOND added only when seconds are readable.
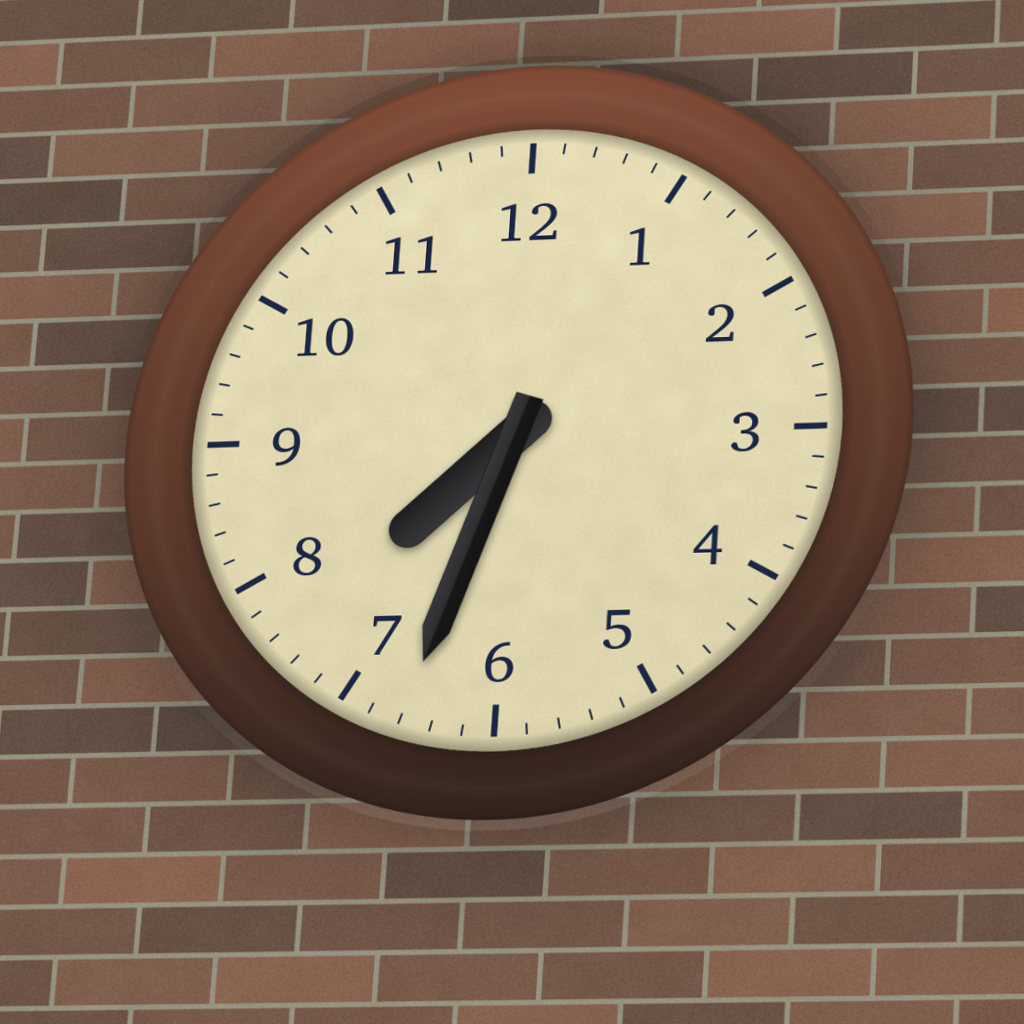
h=7 m=33
